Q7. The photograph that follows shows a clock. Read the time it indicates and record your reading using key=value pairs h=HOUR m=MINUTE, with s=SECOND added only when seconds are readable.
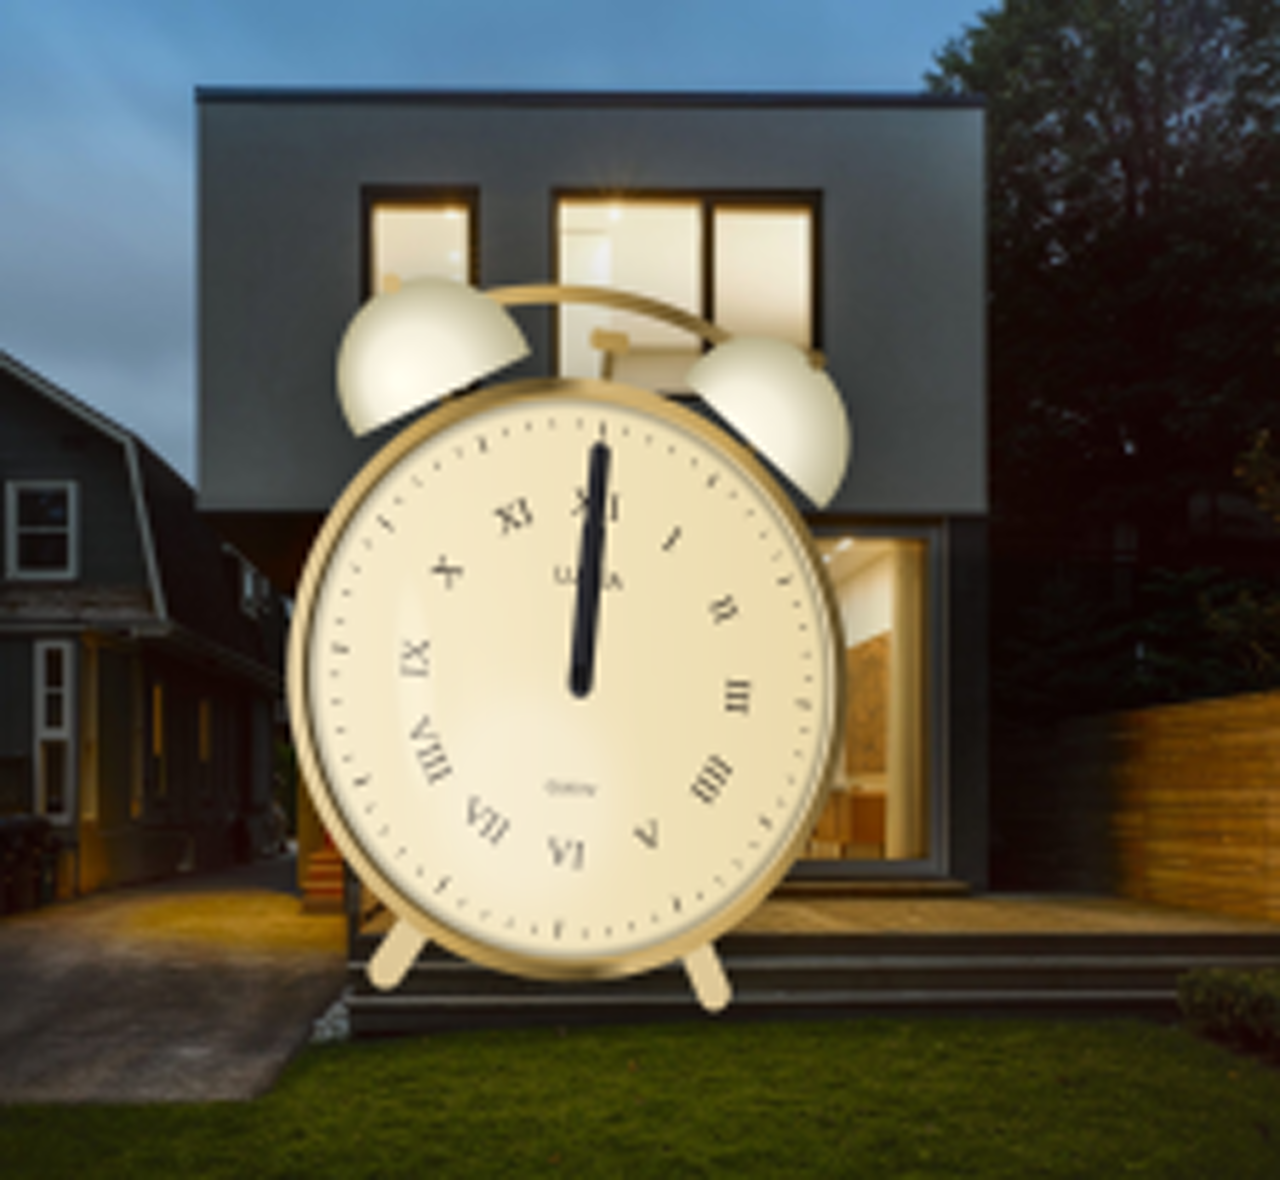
h=12 m=0
